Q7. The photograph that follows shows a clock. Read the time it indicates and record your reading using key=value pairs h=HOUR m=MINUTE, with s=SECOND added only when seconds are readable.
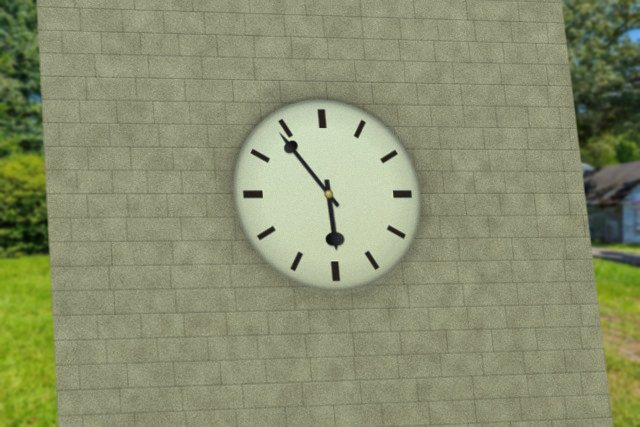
h=5 m=54
